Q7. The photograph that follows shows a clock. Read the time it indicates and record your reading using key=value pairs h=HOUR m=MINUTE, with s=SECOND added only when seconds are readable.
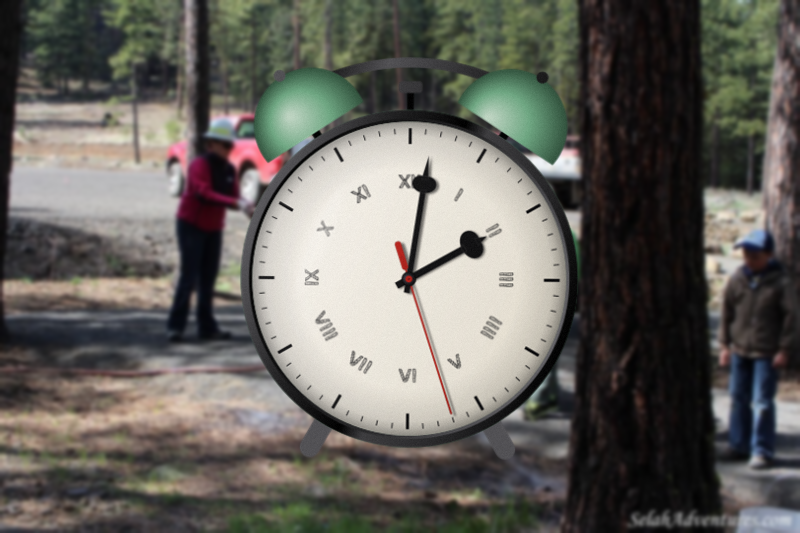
h=2 m=1 s=27
